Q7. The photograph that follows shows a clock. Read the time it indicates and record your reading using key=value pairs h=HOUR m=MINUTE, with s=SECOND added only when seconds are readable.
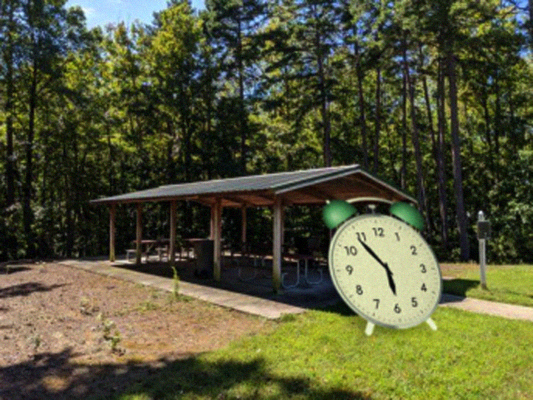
h=5 m=54
